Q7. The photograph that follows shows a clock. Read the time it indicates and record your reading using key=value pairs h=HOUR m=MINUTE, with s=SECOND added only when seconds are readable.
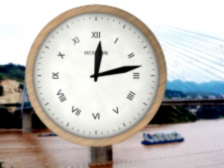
h=12 m=13
